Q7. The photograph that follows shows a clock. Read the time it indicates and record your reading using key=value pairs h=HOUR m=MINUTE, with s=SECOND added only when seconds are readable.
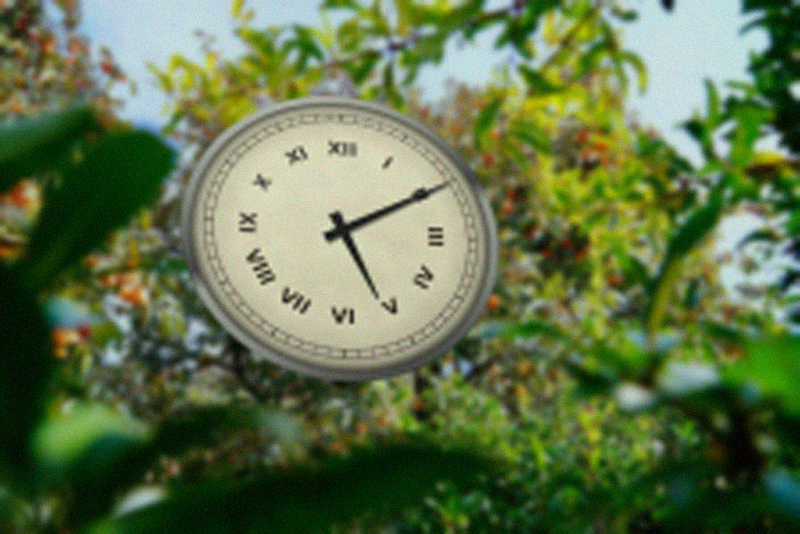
h=5 m=10
